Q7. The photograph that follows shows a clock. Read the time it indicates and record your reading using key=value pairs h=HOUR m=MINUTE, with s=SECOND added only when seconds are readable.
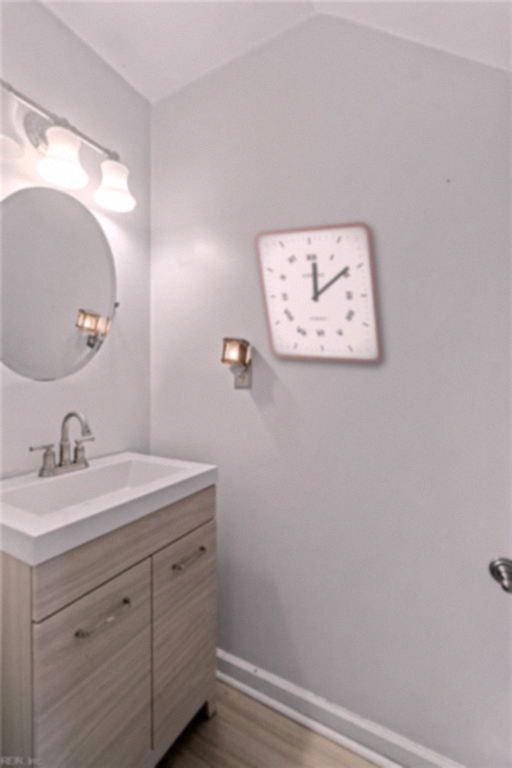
h=12 m=9
